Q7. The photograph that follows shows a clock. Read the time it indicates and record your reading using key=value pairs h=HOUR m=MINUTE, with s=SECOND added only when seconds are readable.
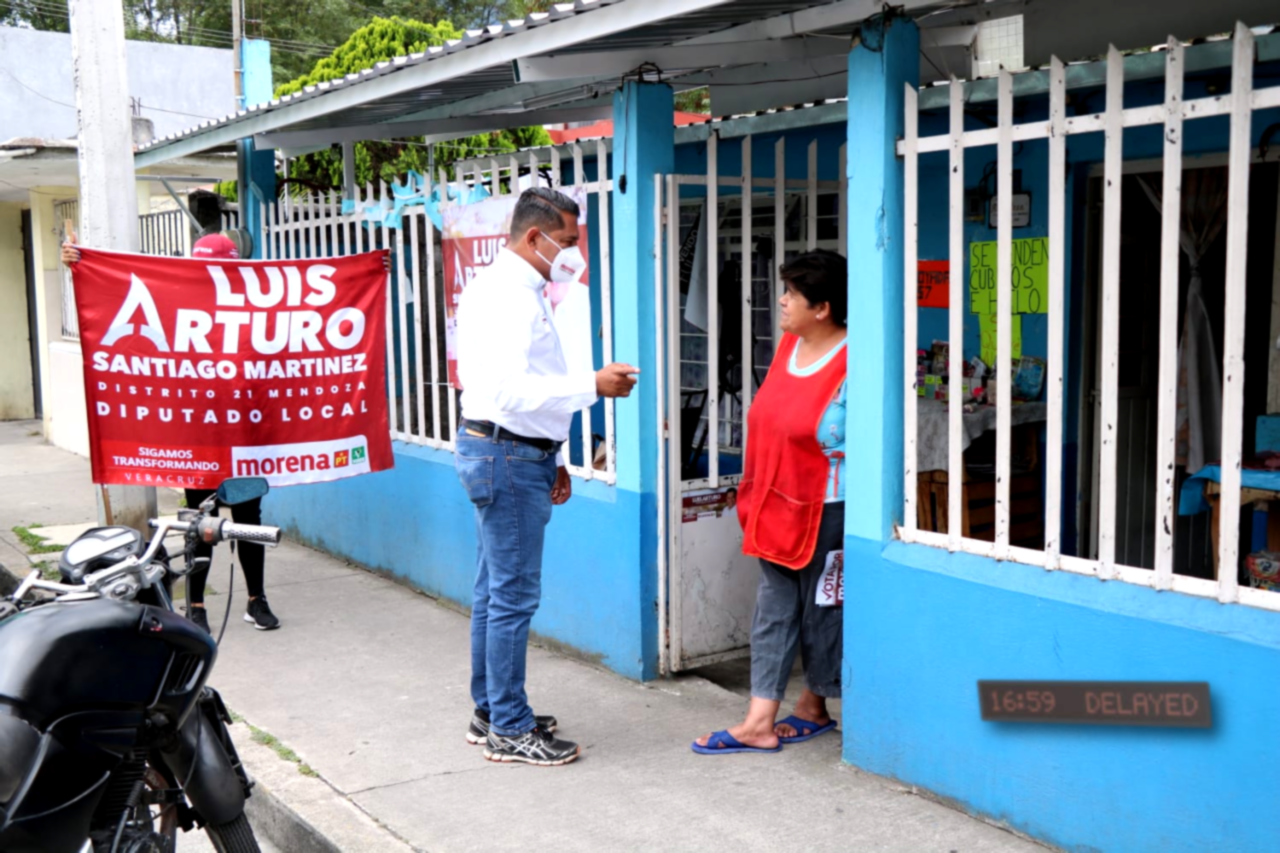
h=16 m=59
